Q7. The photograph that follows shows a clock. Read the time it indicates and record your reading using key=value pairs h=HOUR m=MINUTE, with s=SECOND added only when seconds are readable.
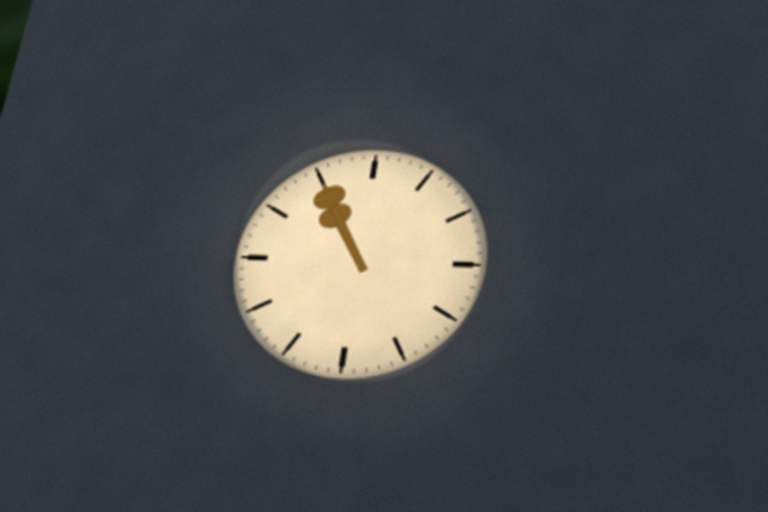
h=10 m=55
